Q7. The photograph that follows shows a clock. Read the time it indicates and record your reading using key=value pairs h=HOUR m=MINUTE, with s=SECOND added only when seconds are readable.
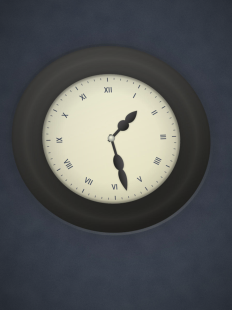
h=1 m=28
